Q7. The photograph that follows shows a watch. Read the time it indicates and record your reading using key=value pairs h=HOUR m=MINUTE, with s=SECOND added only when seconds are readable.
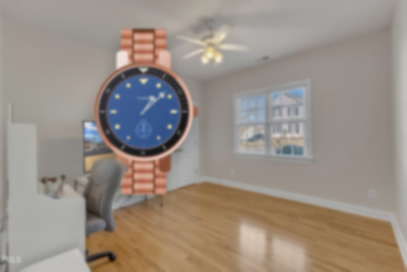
h=1 m=8
